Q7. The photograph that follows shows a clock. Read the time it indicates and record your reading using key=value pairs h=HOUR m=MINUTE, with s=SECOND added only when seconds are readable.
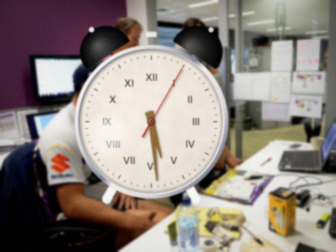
h=5 m=29 s=5
